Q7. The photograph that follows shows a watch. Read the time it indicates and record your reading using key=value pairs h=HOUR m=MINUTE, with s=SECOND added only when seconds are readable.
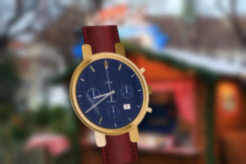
h=8 m=40
